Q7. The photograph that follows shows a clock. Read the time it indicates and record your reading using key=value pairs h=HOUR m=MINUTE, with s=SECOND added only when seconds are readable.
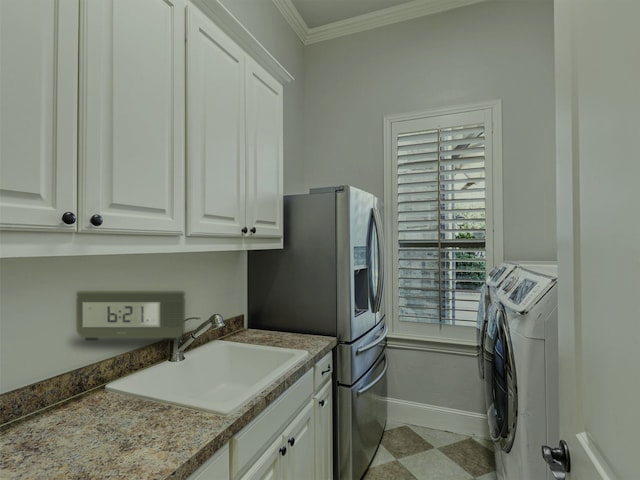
h=6 m=21
